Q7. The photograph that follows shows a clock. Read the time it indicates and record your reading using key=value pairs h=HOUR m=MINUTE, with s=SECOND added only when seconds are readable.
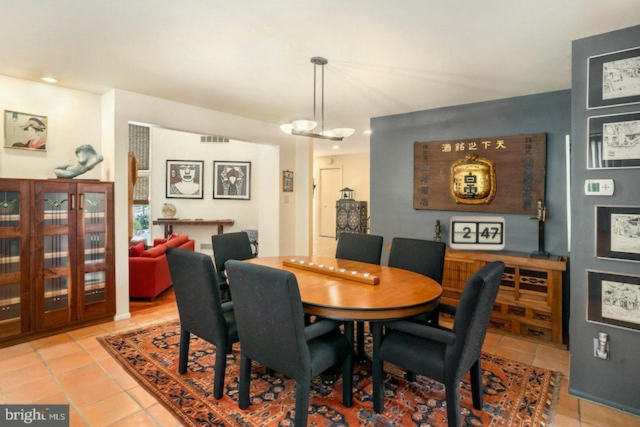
h=2 m=47
